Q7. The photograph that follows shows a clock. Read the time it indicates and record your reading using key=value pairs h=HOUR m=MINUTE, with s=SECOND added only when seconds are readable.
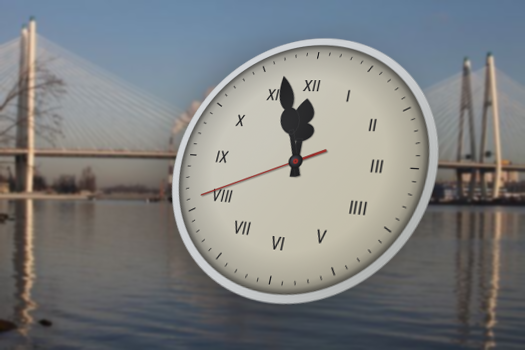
h=11 m=56 s=41
